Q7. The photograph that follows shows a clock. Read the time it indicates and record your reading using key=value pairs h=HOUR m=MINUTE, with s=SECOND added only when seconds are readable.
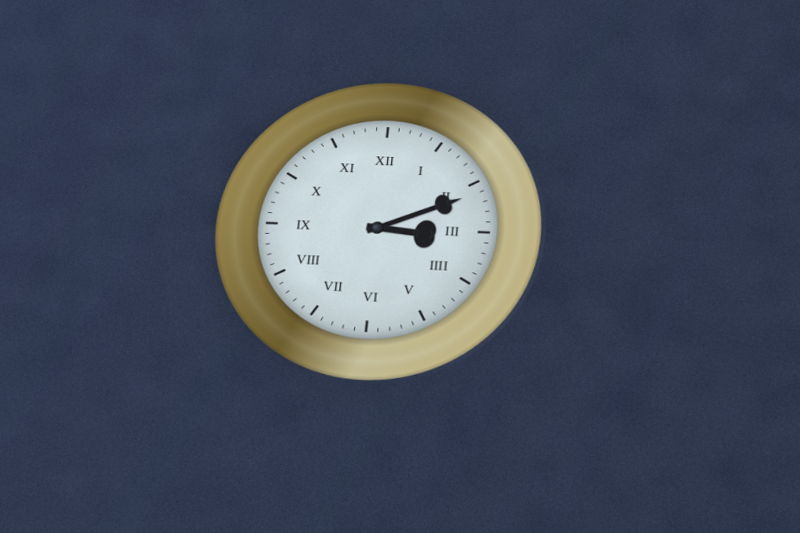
h=3 m=11
